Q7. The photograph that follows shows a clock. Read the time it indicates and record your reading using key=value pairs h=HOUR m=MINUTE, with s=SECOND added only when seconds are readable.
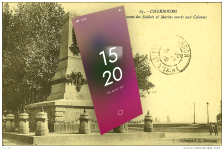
h=15 m=20
